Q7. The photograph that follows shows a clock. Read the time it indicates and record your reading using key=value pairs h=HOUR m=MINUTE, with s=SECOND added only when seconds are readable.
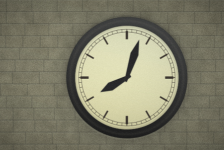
h=8 m=3
